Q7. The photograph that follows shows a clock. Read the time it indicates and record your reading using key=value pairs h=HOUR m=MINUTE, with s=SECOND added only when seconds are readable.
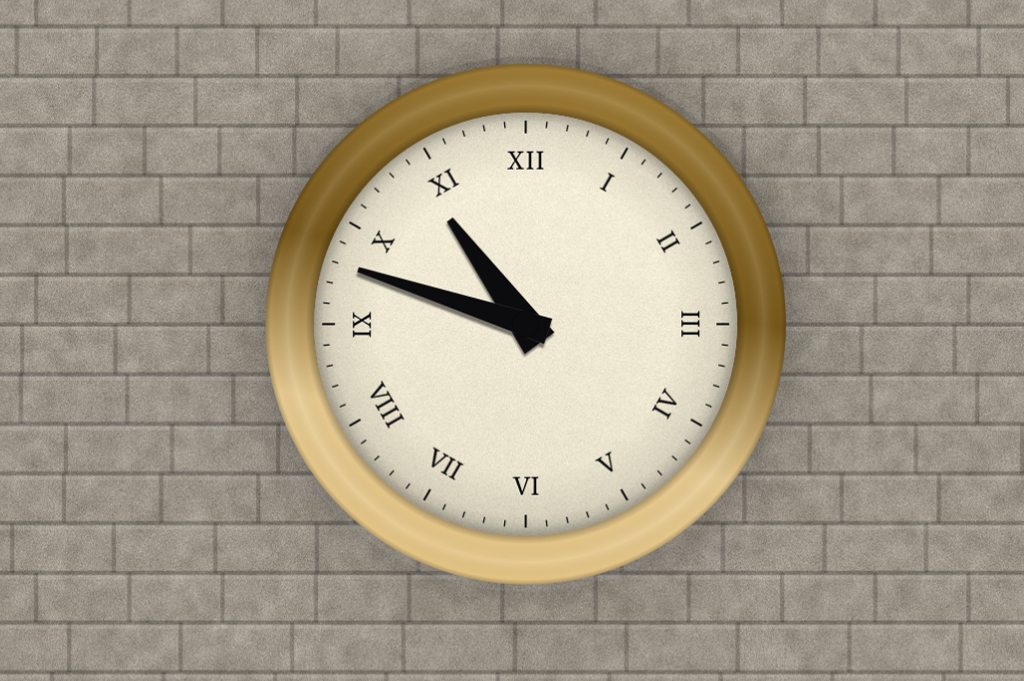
h=10 m=48
